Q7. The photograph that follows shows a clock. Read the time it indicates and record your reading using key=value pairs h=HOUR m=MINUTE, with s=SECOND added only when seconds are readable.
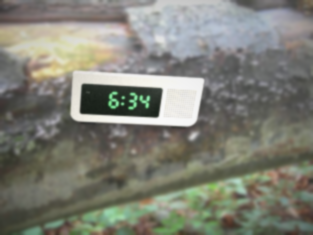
h=6 m=34
